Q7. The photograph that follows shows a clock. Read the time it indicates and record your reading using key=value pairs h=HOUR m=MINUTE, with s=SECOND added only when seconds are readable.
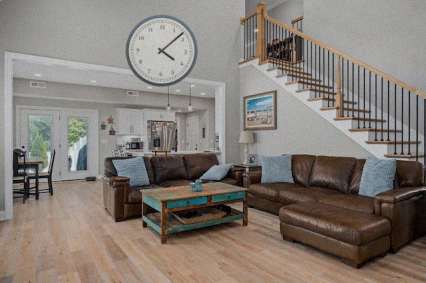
h=4 m=8
